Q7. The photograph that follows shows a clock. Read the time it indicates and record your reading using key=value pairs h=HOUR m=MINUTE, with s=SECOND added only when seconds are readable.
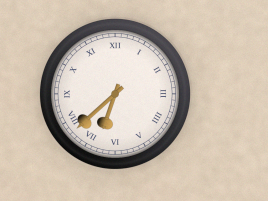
h=6 m=38
